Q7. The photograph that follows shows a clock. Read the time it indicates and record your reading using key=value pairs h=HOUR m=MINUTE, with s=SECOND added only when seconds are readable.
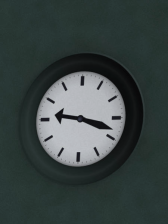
h=9 m=18
